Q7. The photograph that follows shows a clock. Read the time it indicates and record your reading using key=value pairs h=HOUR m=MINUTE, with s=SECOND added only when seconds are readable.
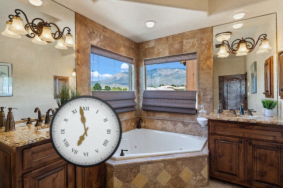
h=6 m=58
